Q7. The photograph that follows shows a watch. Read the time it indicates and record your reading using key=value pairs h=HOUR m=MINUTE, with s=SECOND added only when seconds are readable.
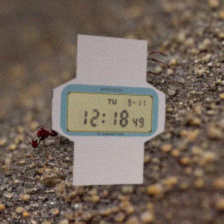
h=12 m=18 s=49
